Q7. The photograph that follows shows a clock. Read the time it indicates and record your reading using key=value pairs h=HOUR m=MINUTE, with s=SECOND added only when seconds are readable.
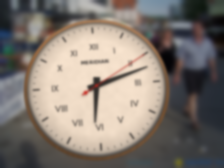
h=6 m=12 s=10
